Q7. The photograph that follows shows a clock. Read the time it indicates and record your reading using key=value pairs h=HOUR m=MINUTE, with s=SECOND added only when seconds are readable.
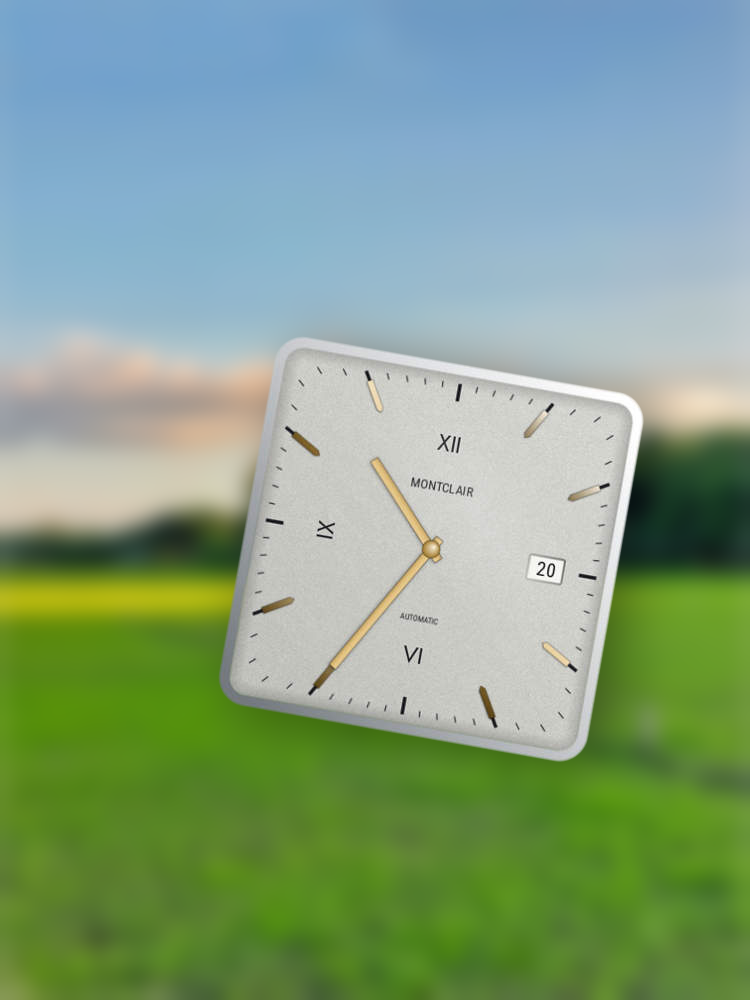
h=10 m=35
